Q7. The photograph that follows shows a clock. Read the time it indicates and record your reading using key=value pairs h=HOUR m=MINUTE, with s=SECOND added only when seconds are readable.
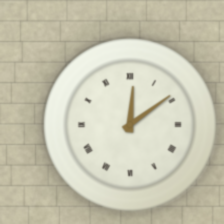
h=12 m=9
